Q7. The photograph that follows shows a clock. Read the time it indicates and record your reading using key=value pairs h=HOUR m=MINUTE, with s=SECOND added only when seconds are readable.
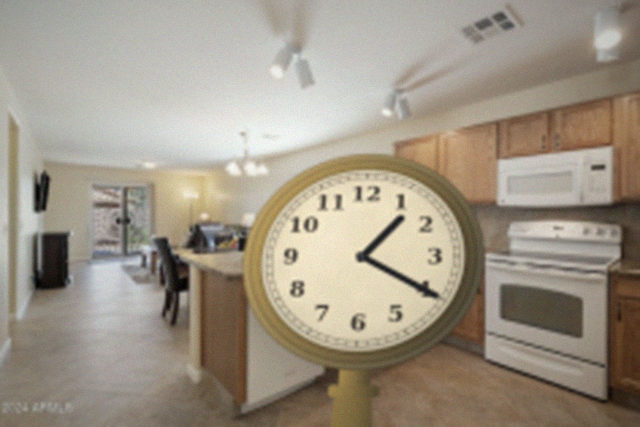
h=1 m=20
